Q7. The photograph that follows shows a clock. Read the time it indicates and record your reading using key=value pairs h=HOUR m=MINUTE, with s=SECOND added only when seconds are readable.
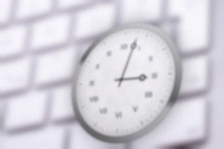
h=3 m=3
